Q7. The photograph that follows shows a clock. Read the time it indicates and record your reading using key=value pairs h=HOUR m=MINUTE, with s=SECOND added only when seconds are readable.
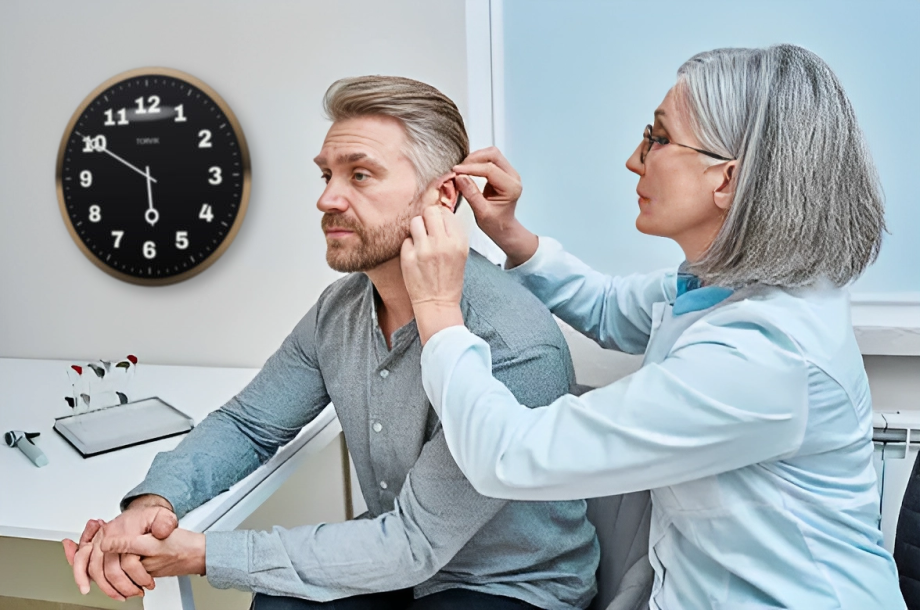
h=5 m=50
